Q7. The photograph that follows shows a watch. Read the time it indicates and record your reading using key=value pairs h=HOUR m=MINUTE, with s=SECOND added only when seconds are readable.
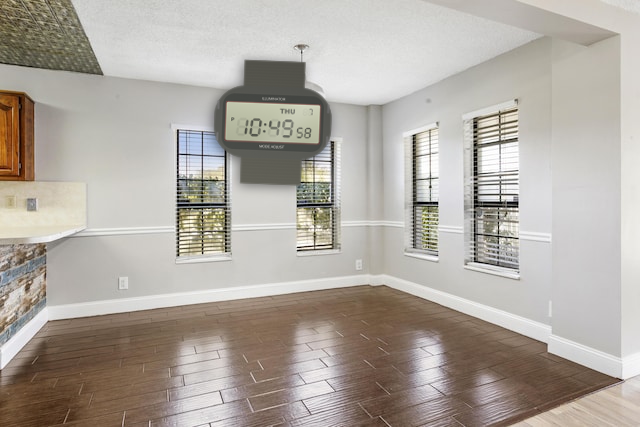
h=10 m=49 s=58
